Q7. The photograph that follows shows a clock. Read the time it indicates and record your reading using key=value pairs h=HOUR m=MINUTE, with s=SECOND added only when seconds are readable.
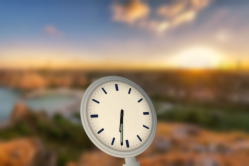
h=6 m=32
